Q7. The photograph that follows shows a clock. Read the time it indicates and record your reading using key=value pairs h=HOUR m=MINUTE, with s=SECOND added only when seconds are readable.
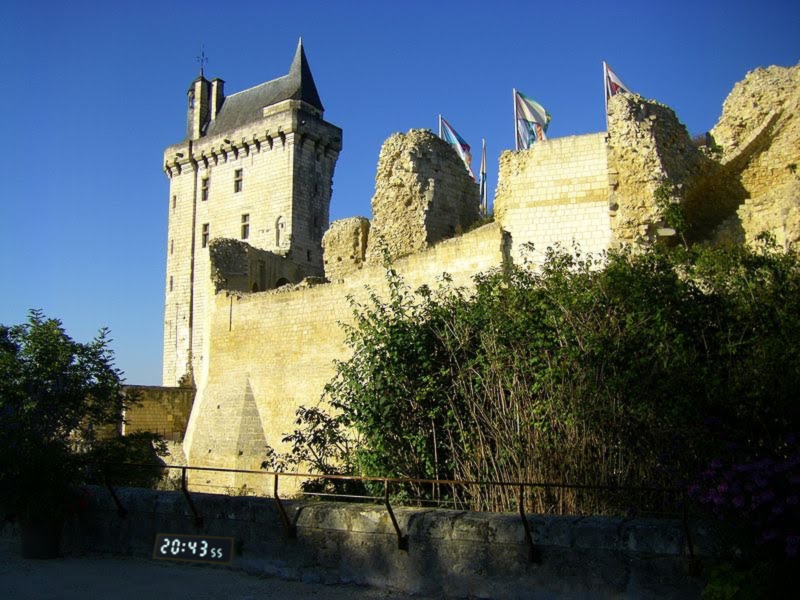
h=20 m=43
